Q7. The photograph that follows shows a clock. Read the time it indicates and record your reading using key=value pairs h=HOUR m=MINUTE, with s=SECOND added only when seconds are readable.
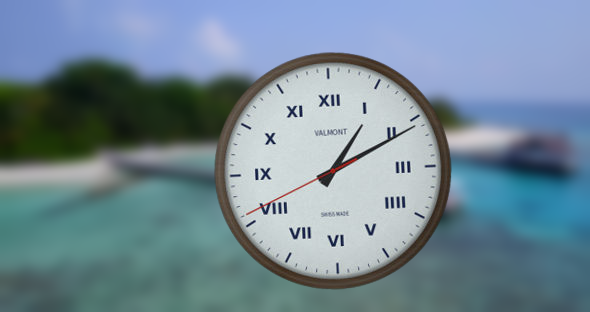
h=1 m=10 s=41
